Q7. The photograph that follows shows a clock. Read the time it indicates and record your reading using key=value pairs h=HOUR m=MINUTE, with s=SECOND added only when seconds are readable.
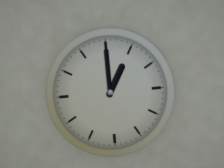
h=1 m=0
